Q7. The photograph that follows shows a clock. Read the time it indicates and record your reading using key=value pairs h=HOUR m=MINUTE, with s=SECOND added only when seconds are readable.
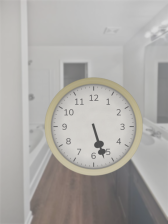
h=5 m=27
